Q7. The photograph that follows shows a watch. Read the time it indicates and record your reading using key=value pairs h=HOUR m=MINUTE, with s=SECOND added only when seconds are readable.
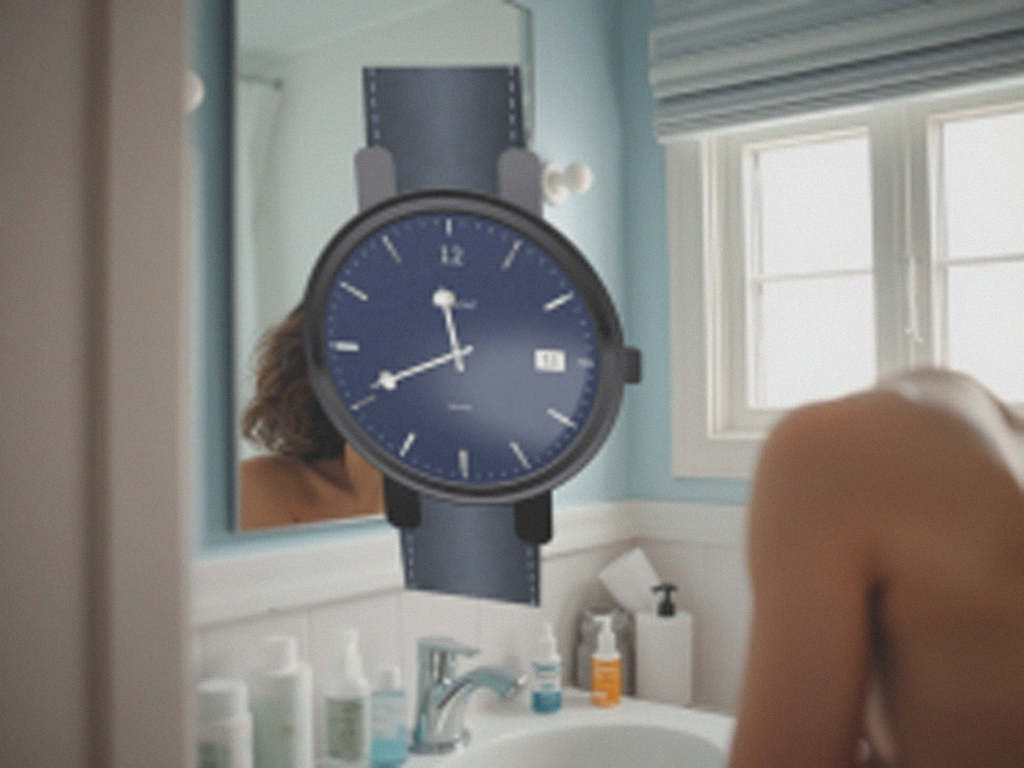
h=11 m=41
